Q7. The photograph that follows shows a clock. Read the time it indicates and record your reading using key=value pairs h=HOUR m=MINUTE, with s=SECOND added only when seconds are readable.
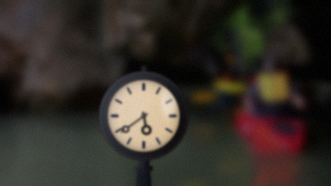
h=5 m=39
